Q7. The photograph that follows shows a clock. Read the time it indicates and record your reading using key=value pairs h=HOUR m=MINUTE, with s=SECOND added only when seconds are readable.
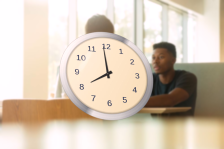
h=7 m=59
